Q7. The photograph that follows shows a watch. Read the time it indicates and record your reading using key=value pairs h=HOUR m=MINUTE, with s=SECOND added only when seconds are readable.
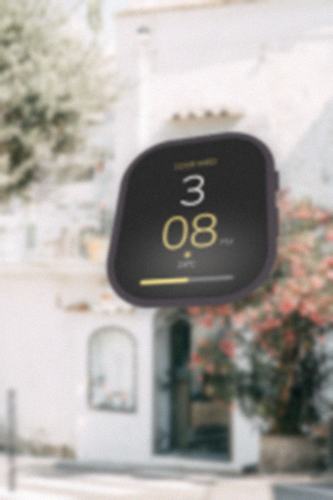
h=3 m=8
